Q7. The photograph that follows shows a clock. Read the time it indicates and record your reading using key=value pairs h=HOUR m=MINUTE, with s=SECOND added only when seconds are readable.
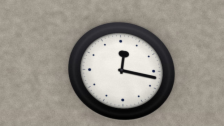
h=12 m=17
